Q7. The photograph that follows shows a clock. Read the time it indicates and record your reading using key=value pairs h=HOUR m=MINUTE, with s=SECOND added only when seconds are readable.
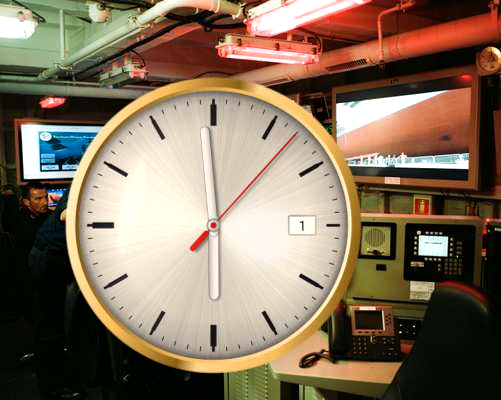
h=5 m=59 s=7
